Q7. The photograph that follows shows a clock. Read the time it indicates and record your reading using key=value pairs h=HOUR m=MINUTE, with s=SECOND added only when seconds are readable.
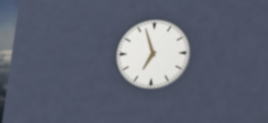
h=6 m=57
